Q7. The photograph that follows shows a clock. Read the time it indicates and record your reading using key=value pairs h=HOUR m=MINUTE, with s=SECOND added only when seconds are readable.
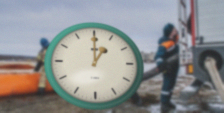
h=1 m=0
